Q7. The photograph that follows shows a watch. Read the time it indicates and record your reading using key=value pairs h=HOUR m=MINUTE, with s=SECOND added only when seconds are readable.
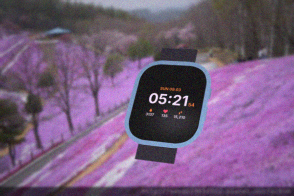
h=5 m=21
